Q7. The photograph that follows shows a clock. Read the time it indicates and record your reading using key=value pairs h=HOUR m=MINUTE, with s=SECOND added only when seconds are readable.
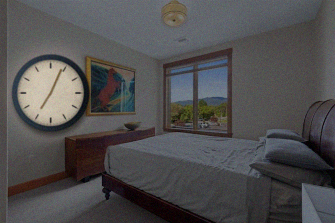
h=7 m=4
